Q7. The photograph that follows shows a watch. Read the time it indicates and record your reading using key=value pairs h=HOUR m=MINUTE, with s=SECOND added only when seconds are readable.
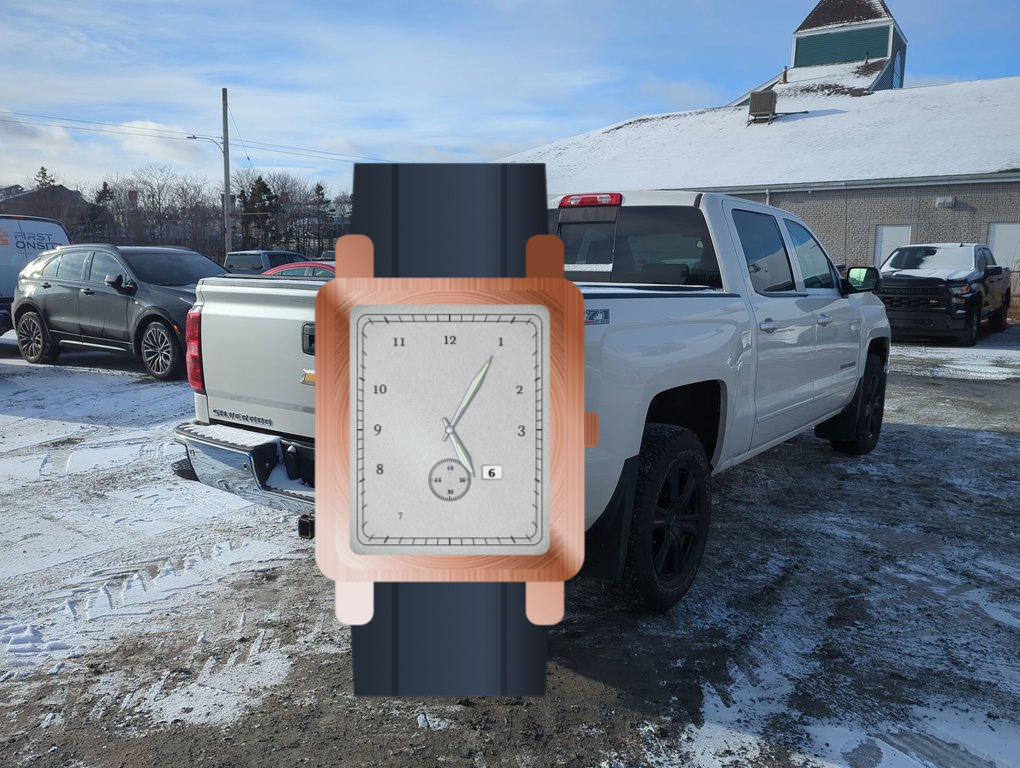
h=5 m=5
